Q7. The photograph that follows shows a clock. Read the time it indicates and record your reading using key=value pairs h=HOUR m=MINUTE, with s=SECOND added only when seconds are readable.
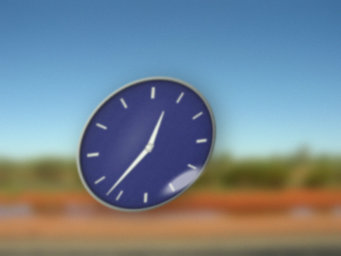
h=12 m=37
